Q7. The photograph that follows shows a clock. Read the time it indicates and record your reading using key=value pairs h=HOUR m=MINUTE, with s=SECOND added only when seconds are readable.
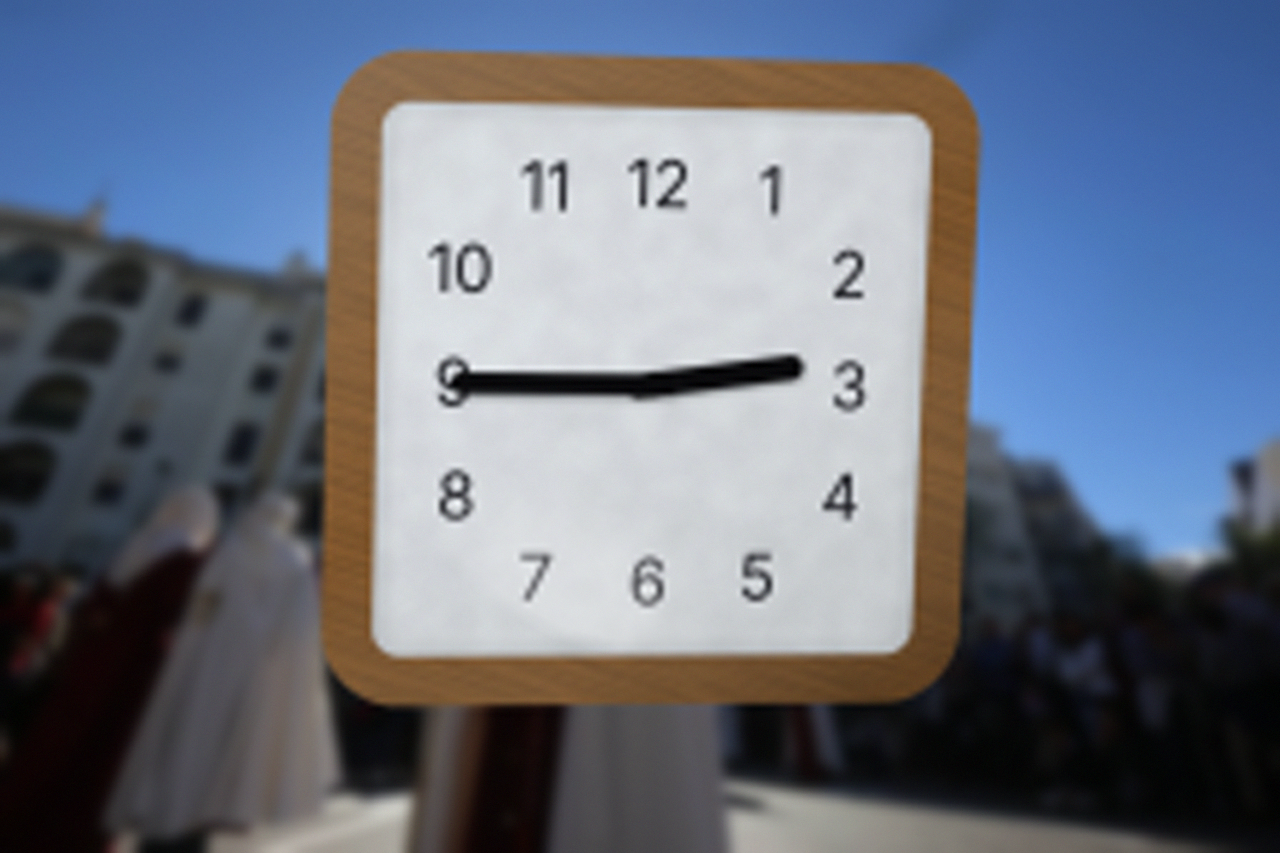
h=2 m=45
